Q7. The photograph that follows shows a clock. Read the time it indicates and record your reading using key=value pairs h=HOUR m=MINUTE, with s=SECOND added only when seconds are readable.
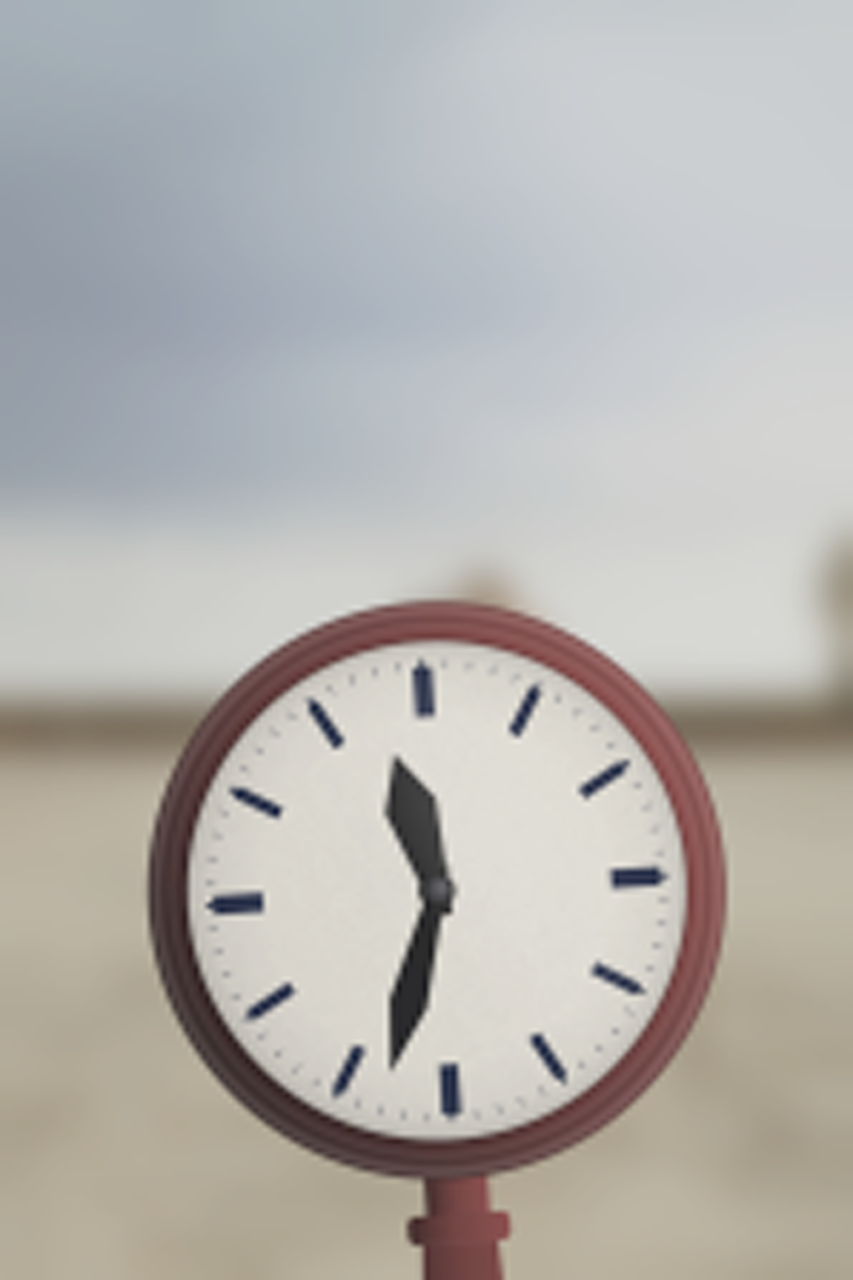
h=11 m=33
